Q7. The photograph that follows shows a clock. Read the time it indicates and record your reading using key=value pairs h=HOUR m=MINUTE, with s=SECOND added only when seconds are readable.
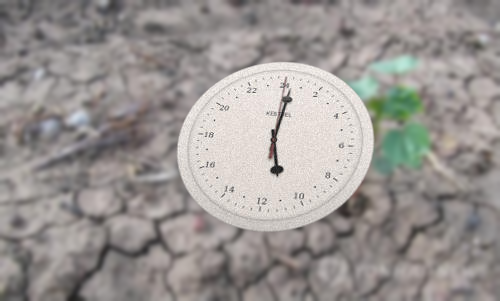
h=11 m=1 s=0
